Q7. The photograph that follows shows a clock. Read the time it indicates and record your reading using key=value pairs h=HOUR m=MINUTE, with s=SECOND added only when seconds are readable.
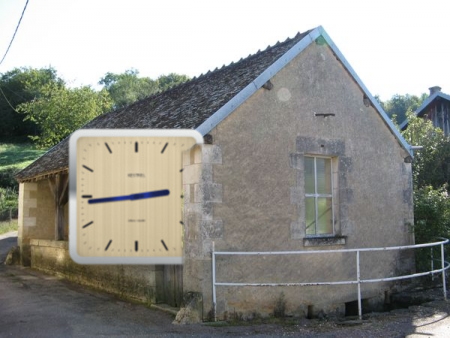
h=2 m=44
